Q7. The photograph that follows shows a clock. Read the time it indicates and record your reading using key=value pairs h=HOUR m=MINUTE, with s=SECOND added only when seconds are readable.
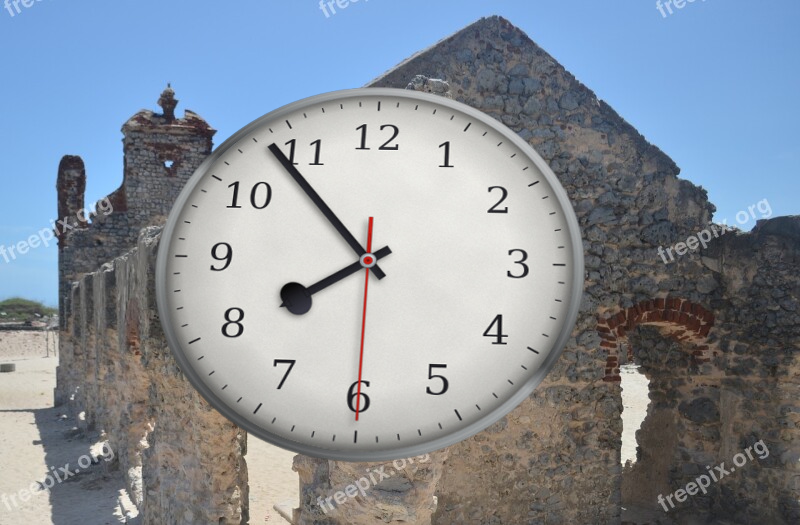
h=7 m=53 s=30
